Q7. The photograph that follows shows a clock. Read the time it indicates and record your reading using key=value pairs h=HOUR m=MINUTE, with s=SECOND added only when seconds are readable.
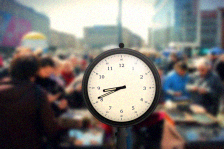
h=8 m=41
